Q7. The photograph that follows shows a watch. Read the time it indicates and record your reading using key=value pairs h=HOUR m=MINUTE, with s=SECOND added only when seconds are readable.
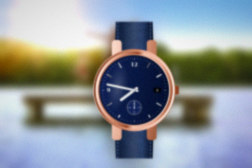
h=7 m=47
